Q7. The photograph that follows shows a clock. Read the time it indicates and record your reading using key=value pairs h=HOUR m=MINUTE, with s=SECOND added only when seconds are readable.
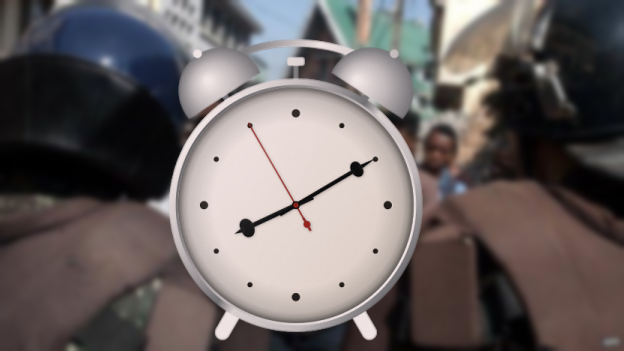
h=8 m=9 s=55
